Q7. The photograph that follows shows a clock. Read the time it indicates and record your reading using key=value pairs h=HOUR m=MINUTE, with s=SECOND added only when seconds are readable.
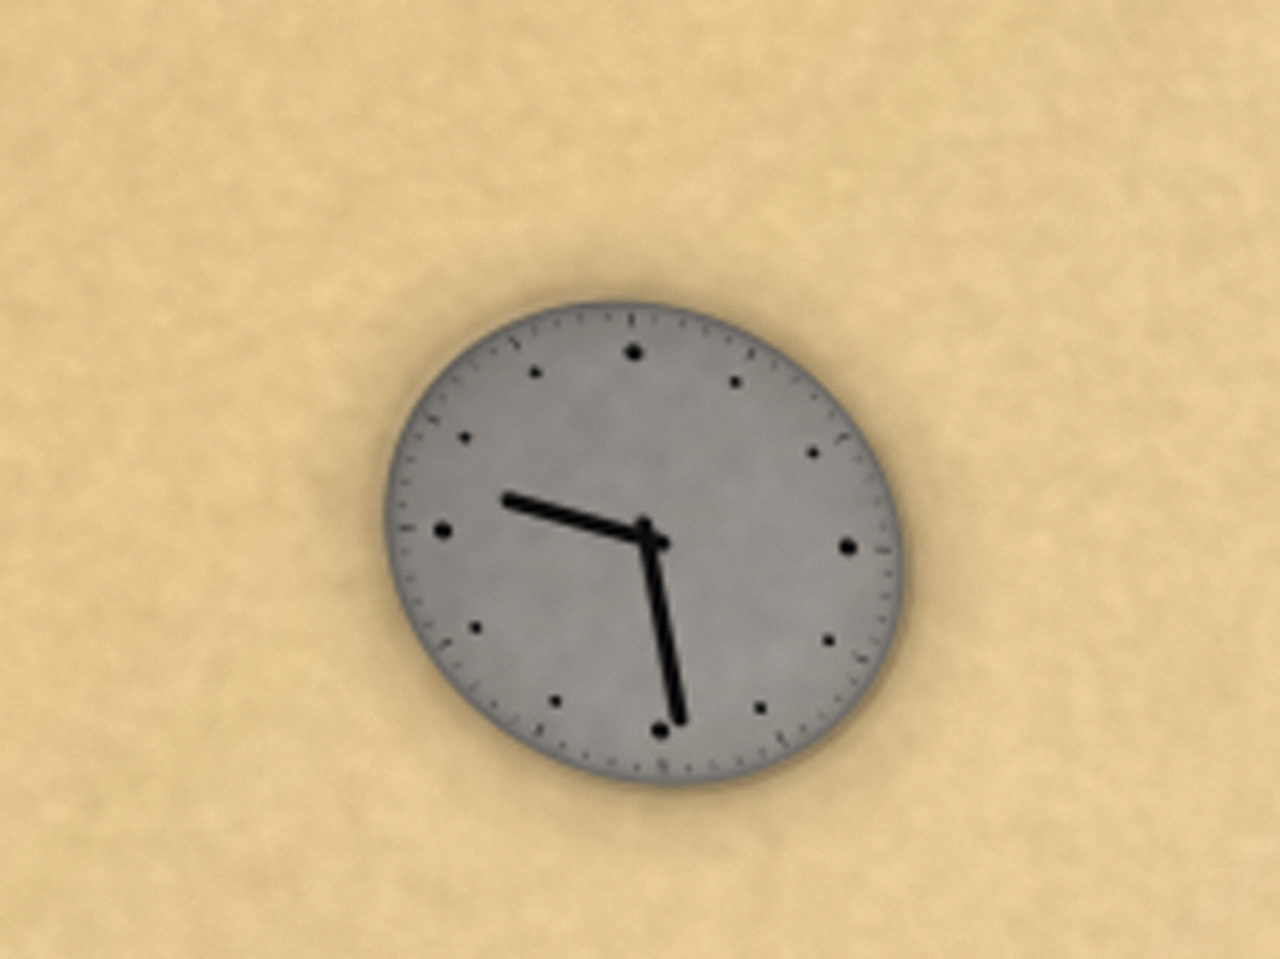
h=9 m=29
